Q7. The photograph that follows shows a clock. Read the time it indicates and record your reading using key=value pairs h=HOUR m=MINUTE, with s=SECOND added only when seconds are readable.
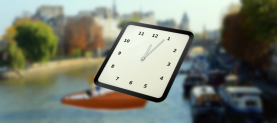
h=12 m=4
